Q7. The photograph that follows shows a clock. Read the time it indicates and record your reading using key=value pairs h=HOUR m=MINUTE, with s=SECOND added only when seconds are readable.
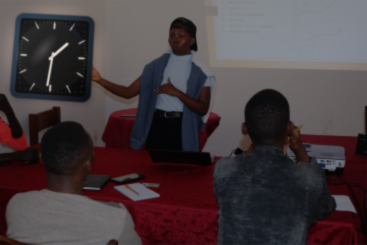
h=1 m=31
